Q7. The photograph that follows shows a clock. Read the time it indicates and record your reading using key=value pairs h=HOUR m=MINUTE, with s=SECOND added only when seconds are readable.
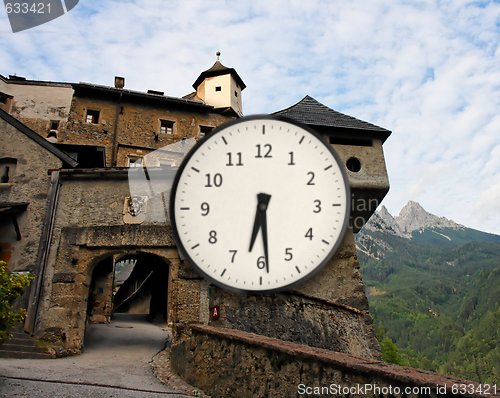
h=6 m=29
